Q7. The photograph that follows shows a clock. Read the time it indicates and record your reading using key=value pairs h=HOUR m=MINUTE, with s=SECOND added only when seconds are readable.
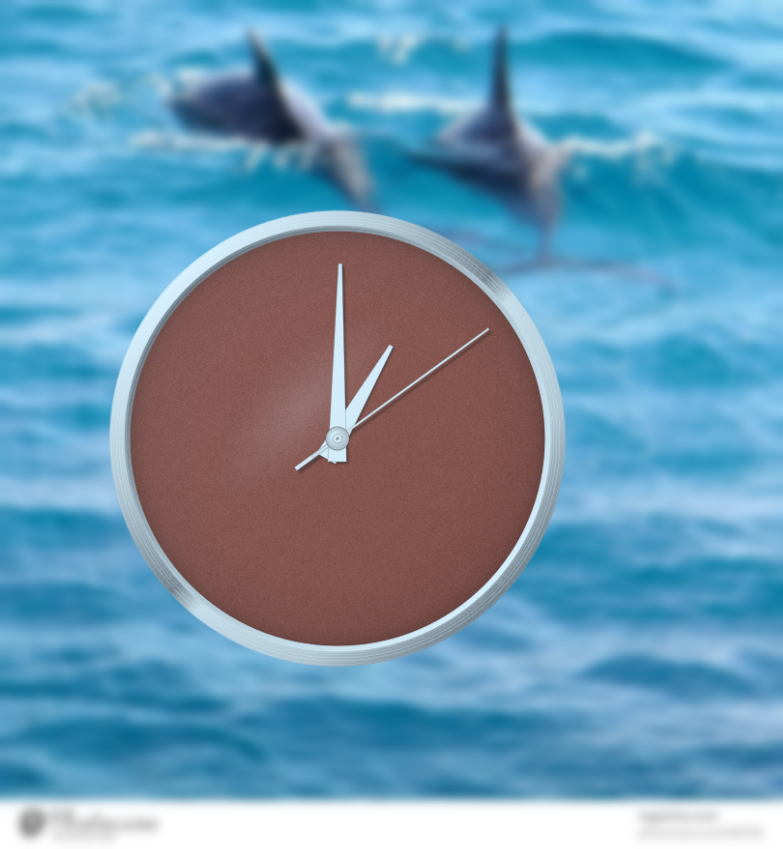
h=1 m=0 s=9
